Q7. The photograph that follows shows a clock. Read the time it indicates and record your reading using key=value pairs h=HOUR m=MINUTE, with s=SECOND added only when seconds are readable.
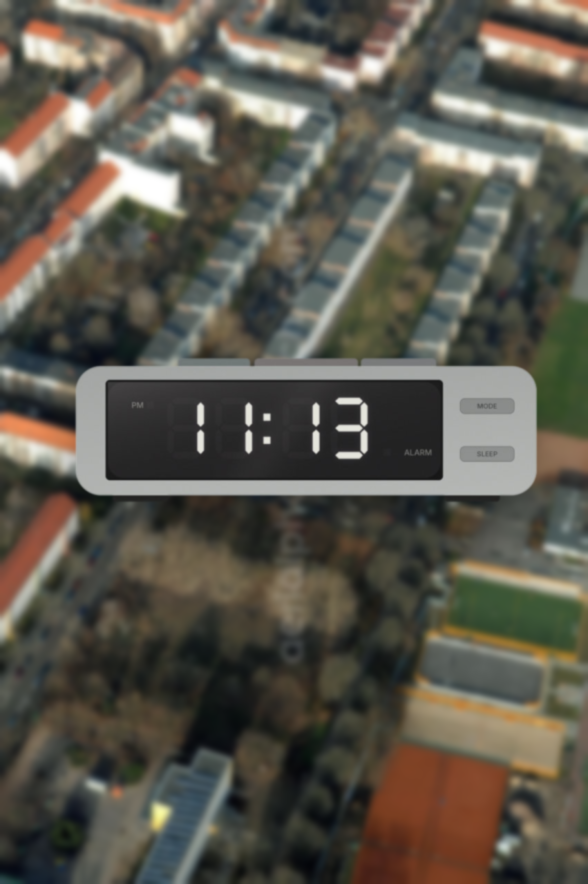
h=11 m=13
